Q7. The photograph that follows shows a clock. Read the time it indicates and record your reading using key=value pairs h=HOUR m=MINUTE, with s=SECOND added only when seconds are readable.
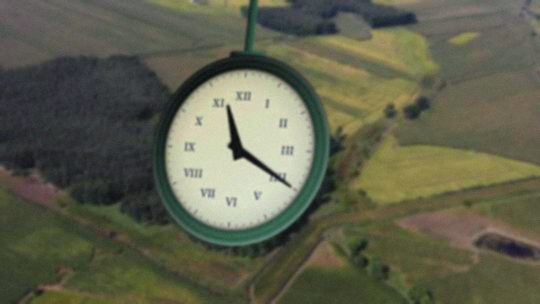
h=11 m=20
